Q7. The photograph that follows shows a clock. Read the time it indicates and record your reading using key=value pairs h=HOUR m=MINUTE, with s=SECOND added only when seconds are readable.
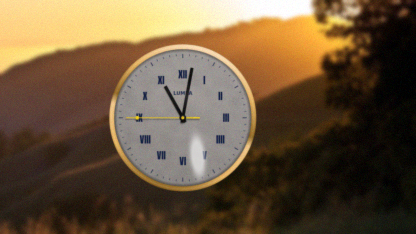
h=11 m=1 s=45
